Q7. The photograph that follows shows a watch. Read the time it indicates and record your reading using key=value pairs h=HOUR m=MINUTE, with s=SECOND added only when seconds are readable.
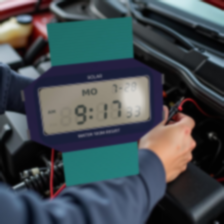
h=9 m=17 s=33
